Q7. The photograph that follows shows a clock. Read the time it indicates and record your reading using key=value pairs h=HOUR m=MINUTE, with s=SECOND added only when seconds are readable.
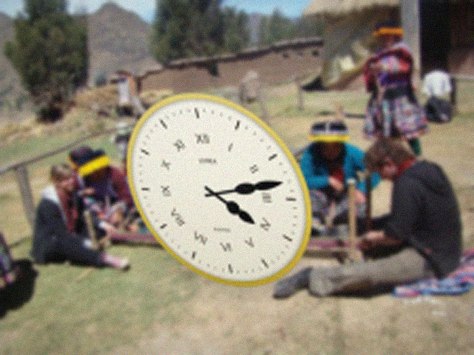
h=4 m=13
